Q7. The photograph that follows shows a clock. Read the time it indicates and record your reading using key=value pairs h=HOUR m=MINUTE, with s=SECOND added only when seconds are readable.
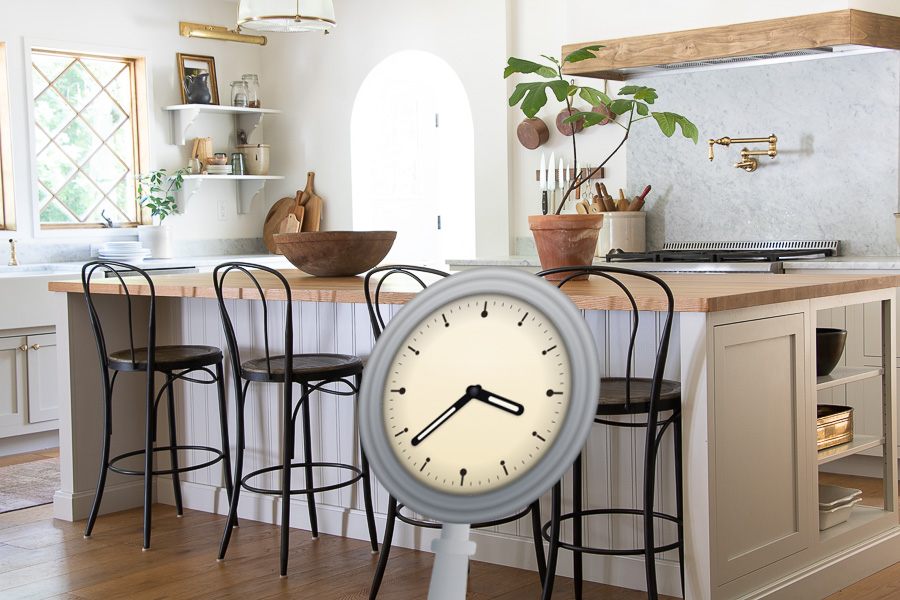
h=3 m=38
